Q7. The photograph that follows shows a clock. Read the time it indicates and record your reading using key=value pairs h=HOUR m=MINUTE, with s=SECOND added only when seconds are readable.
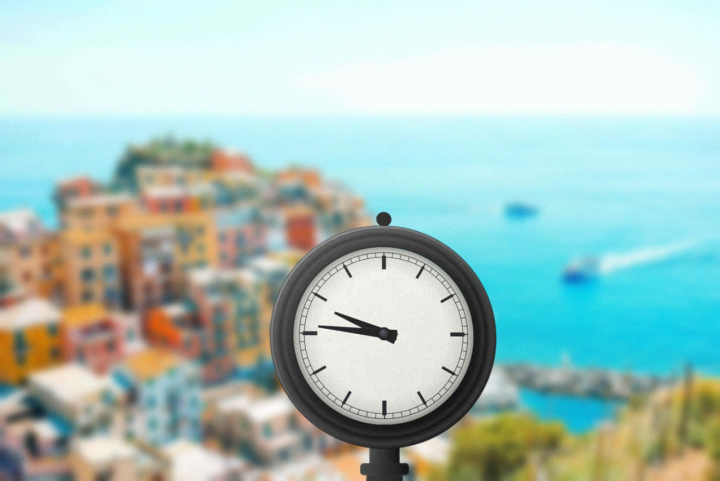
h=9 m=46
